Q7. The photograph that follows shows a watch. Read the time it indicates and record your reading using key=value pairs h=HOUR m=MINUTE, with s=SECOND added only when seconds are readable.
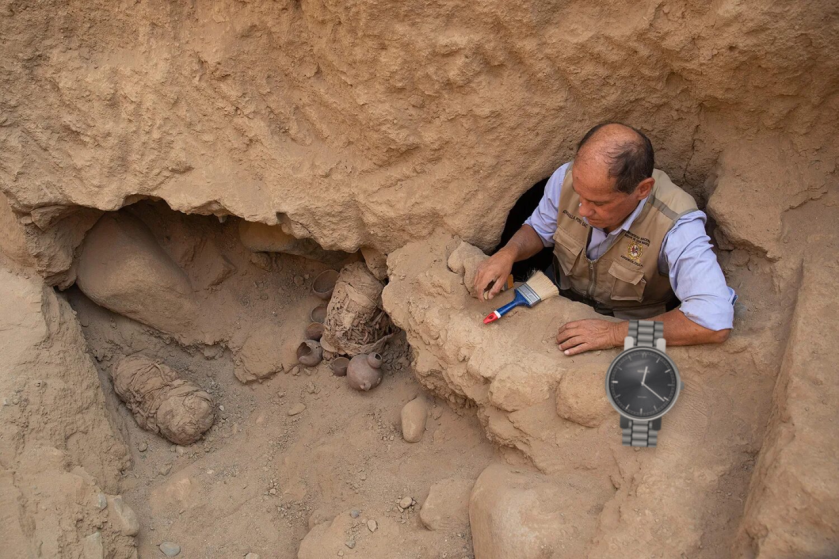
h=12 m=21
